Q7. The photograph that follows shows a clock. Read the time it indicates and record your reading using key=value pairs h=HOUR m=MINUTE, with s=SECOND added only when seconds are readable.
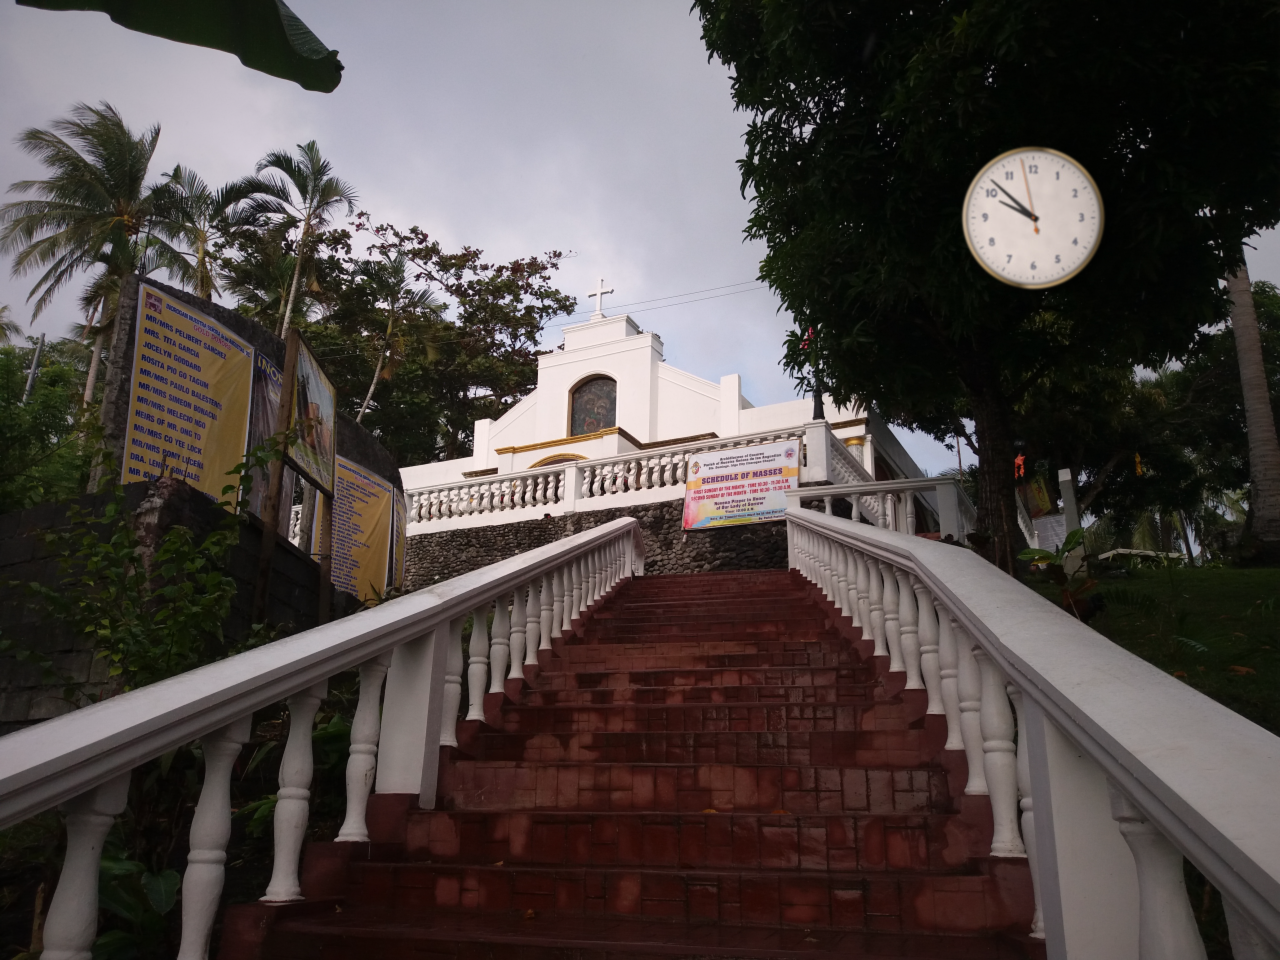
h=9 m=51 s=58
